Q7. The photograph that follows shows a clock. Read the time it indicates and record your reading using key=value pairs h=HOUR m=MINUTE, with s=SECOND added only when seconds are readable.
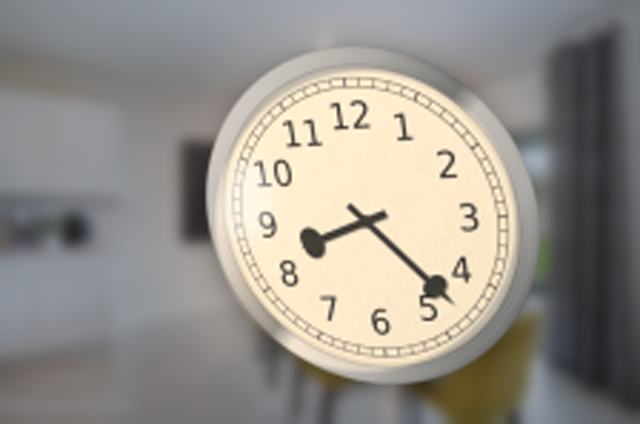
h=8 m=23
